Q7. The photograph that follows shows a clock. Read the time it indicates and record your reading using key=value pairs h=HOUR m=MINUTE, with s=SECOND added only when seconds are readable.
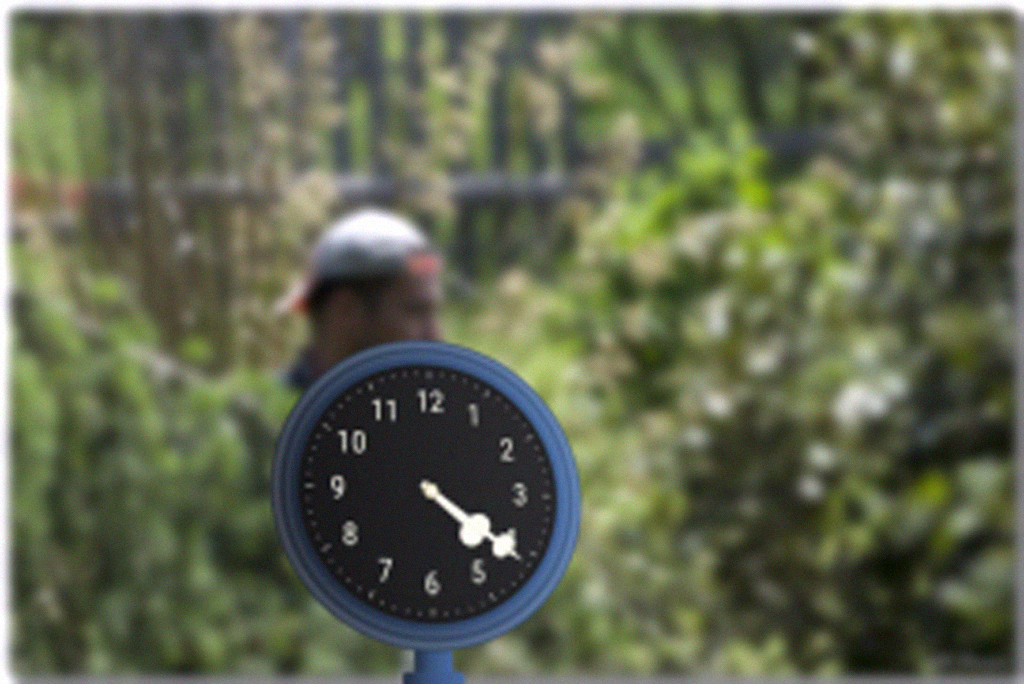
h=4 m=21
